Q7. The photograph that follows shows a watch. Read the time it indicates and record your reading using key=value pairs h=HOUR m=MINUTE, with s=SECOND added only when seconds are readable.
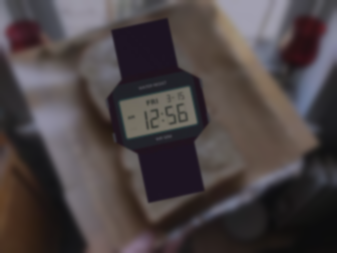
h=12 m=56
